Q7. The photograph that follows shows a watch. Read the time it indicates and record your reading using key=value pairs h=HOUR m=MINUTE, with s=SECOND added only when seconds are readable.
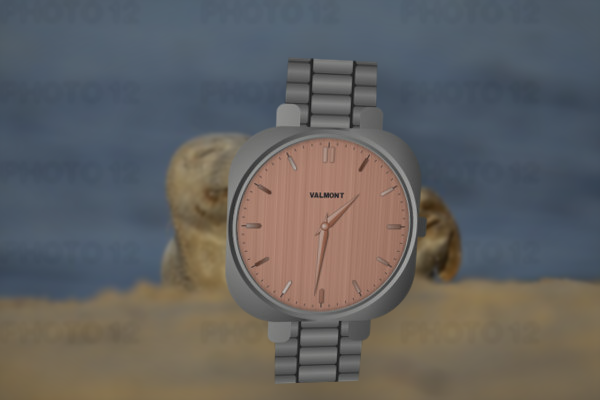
h=1 m=31
